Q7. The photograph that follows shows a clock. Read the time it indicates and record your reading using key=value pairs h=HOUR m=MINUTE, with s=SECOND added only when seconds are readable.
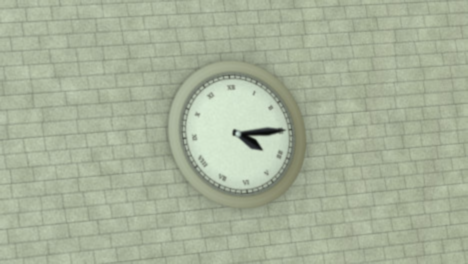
h=4 m=15
